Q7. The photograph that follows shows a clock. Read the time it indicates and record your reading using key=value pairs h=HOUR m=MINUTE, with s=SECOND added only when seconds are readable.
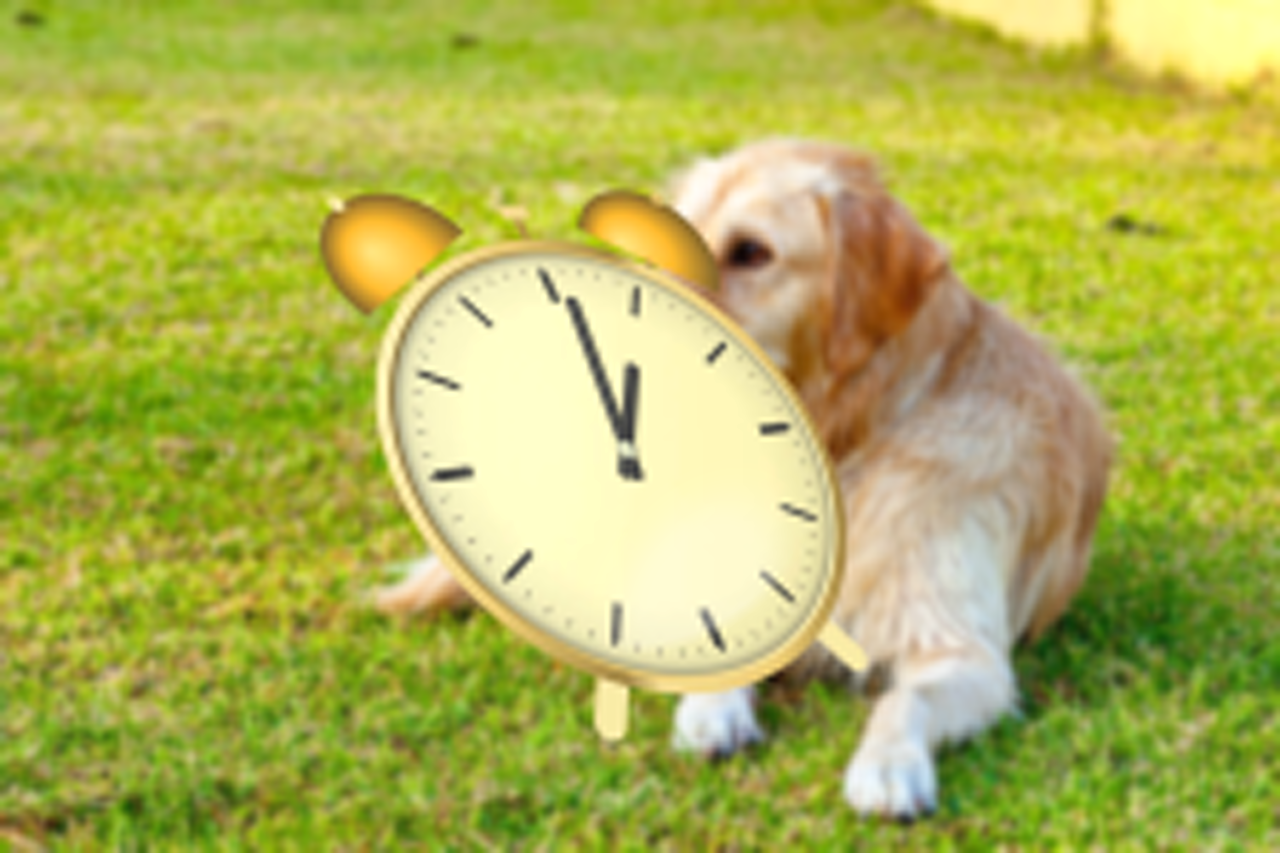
h=1 m=1
